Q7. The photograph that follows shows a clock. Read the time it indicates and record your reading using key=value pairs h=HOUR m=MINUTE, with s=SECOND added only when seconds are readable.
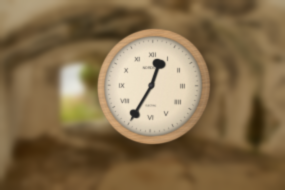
h=12 m=35
